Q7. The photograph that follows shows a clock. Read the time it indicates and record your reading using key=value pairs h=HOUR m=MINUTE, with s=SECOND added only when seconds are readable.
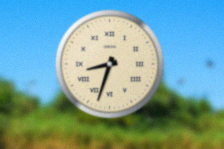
h=8 m=33
